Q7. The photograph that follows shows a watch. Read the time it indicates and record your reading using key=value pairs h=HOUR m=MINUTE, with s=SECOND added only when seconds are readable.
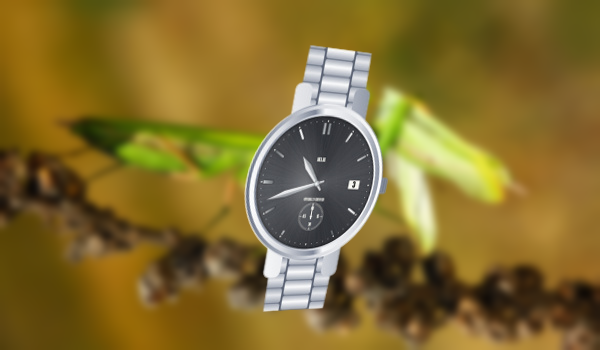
h=10 m=42
